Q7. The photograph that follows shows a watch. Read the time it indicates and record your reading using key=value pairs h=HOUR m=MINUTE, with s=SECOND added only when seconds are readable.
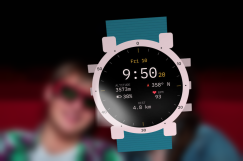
h=9 m=50
